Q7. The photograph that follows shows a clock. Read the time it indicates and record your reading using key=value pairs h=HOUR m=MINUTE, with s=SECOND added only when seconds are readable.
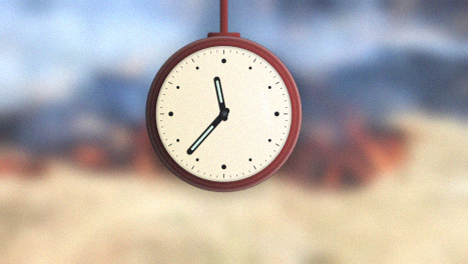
h=11 m=37
